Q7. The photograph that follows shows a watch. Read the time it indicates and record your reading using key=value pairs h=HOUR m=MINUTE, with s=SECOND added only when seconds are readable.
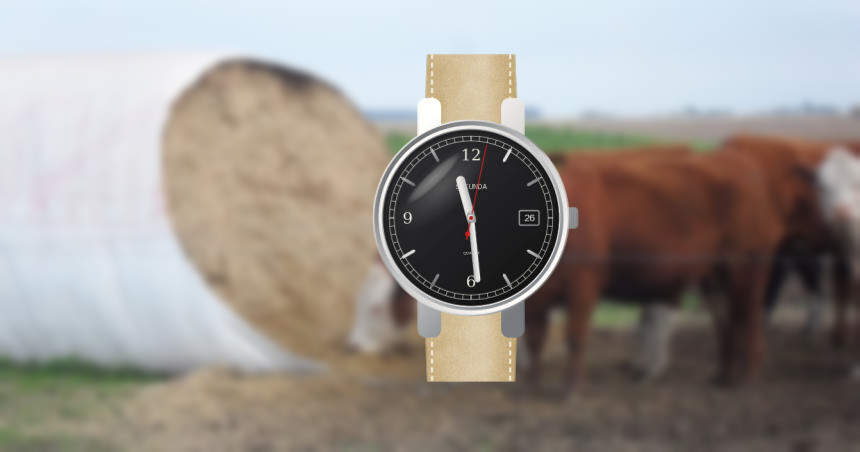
h=11 m=29 s=2
